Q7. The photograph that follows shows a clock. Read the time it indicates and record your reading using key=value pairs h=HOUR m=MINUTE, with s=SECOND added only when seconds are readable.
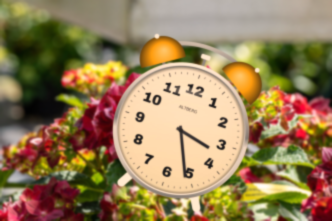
h=3 m=26
